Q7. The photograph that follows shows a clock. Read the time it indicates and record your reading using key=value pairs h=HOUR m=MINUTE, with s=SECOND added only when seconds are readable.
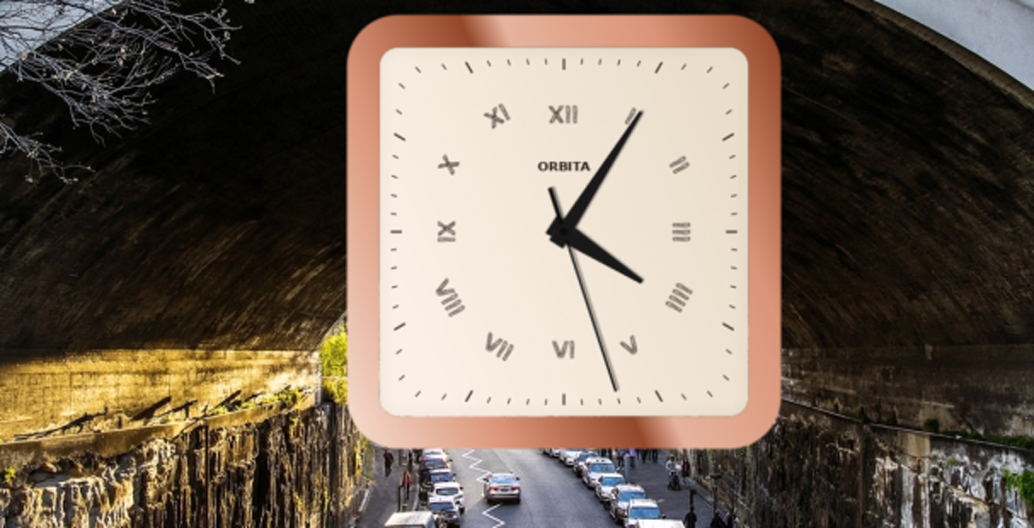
h=4 m=5 s=27
